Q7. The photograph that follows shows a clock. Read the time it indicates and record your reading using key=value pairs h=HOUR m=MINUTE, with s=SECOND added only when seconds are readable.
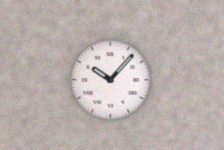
h=10 m=7
